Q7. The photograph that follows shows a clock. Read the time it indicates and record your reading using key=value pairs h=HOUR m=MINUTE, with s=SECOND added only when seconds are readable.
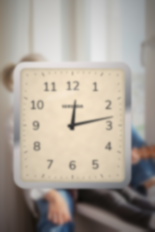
h=12 m=13
